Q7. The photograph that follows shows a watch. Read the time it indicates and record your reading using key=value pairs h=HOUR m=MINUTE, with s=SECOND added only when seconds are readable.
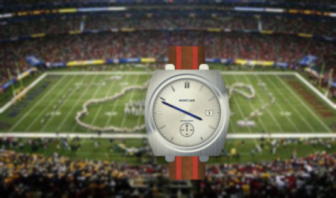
h=3 m=49
